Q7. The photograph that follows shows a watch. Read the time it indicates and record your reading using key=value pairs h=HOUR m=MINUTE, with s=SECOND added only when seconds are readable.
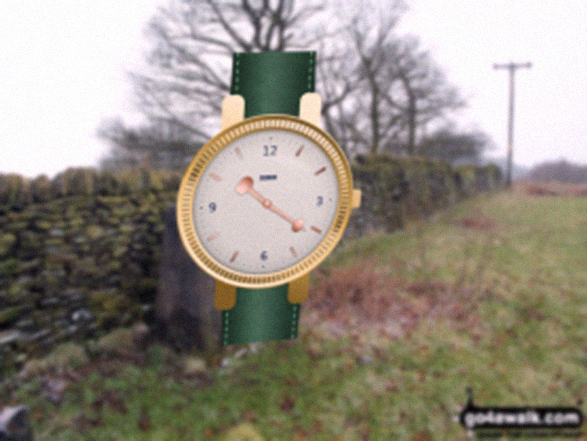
h=10 m=21
